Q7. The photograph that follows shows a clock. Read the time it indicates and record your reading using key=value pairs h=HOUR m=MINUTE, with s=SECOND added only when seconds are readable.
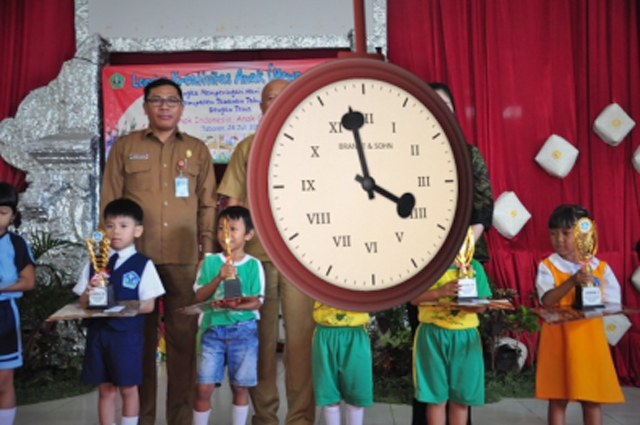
h=3 m=58
